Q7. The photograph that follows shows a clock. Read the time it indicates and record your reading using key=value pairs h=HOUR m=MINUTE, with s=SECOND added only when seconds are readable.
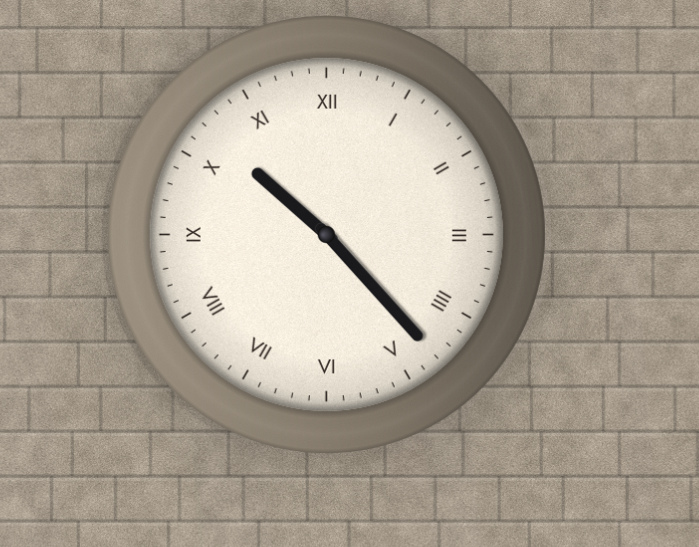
h=10 m=23
